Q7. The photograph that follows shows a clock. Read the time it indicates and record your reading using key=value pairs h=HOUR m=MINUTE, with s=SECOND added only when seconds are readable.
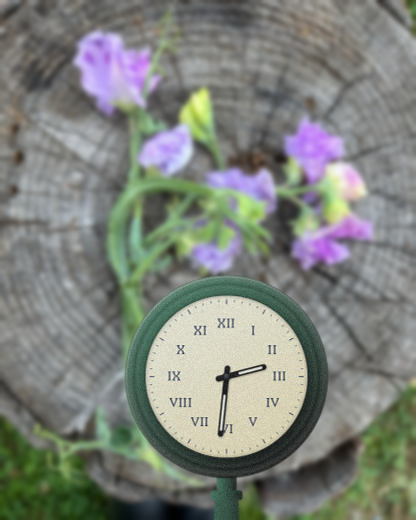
h=2 m=31
